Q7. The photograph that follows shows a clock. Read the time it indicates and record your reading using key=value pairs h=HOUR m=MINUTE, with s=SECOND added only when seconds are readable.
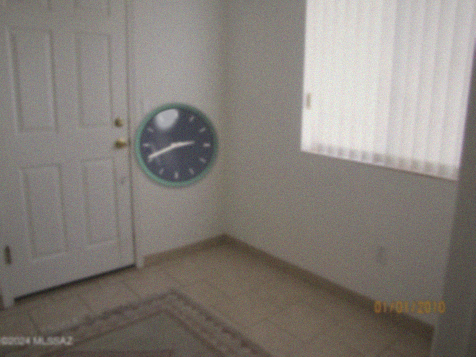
h=2 m=41
